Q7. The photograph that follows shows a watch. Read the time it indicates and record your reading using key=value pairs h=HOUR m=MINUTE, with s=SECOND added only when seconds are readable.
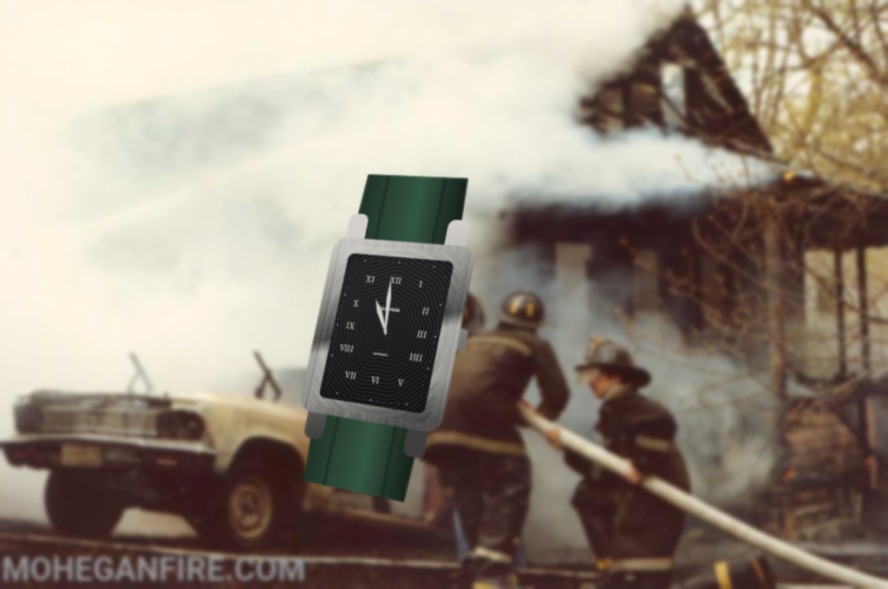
h=10 m=59
